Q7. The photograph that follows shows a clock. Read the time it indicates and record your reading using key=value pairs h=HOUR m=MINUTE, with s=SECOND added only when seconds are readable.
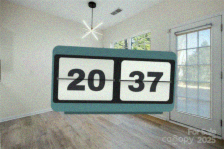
h=20 m=37
